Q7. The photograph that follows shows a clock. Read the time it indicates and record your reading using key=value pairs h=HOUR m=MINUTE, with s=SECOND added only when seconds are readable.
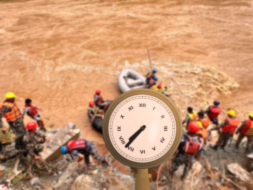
h=7 m=37
